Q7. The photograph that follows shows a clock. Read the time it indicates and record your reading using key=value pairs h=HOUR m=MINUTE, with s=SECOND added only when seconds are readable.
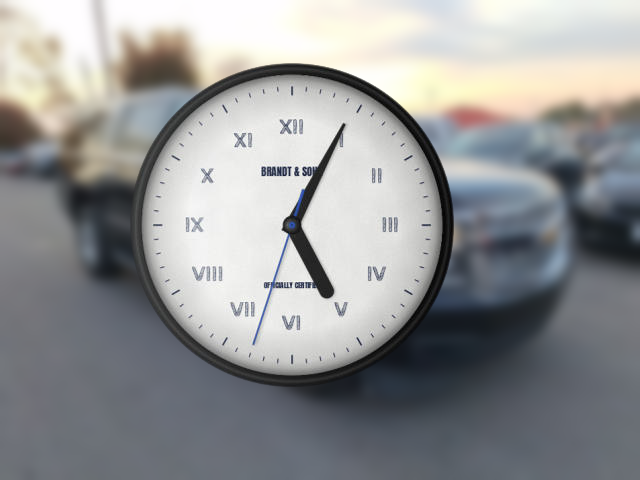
h=5 m=4 s=33
